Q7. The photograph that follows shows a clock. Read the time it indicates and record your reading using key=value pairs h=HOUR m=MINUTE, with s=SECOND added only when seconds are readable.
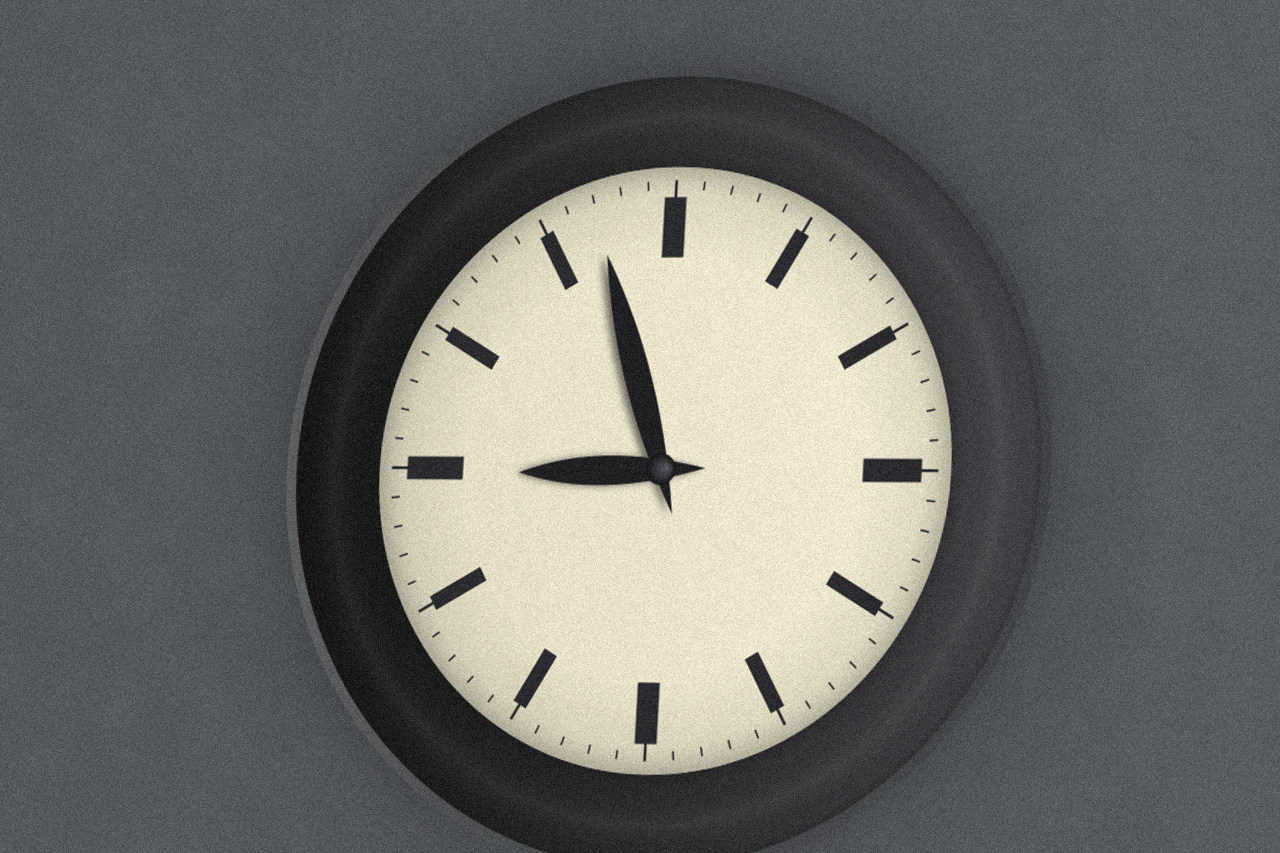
h=8 m=57
